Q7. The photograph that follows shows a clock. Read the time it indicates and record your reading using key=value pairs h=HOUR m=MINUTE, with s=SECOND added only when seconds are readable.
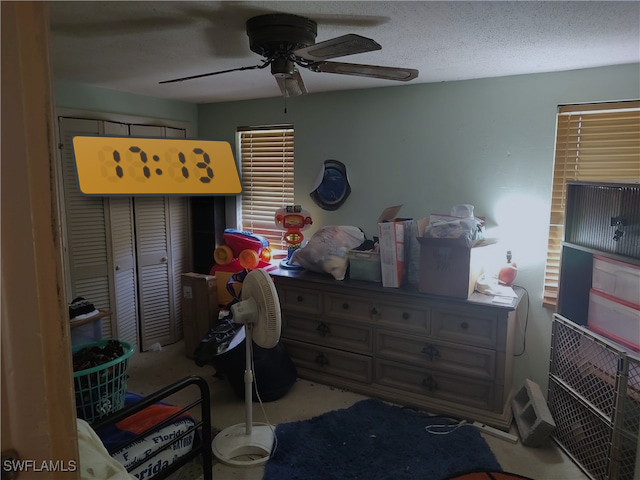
h=17 m=13
